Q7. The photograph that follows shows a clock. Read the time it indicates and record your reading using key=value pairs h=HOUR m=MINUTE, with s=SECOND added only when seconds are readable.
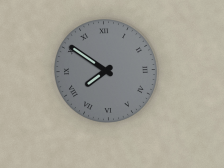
h=7 m=51
